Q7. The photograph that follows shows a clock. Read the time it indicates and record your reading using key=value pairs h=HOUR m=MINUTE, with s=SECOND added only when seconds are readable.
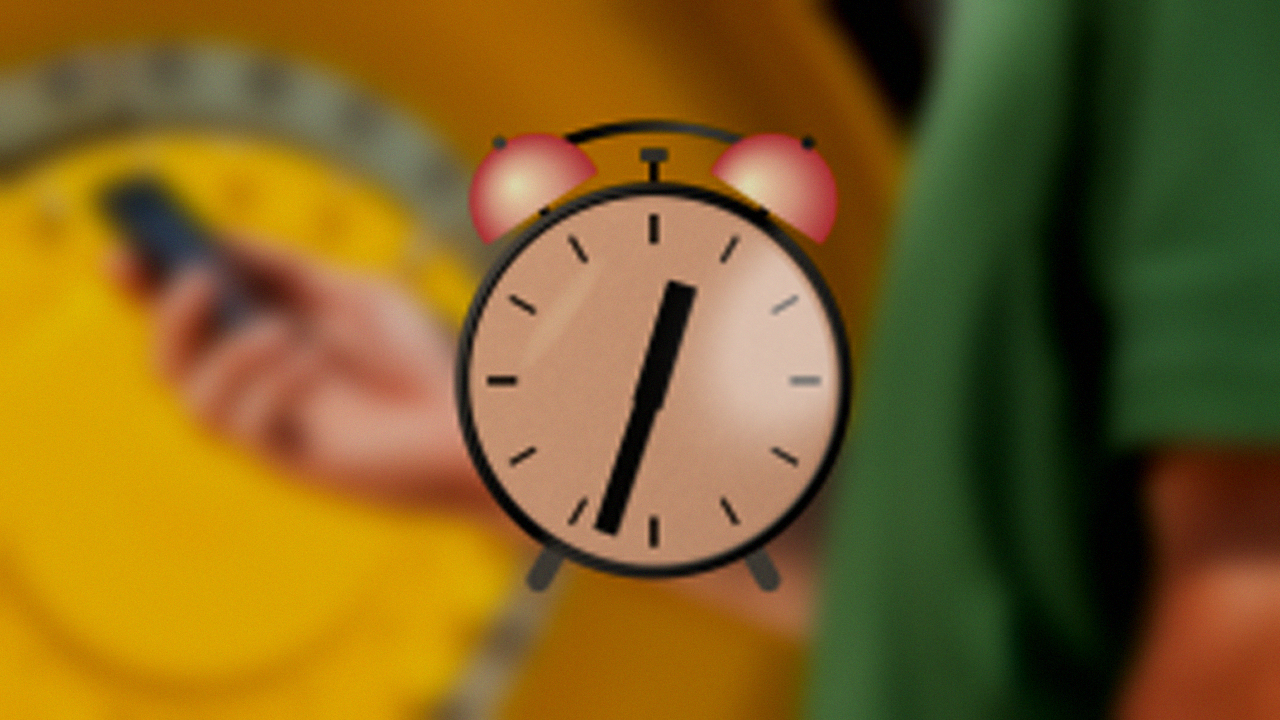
h=12 m=33
